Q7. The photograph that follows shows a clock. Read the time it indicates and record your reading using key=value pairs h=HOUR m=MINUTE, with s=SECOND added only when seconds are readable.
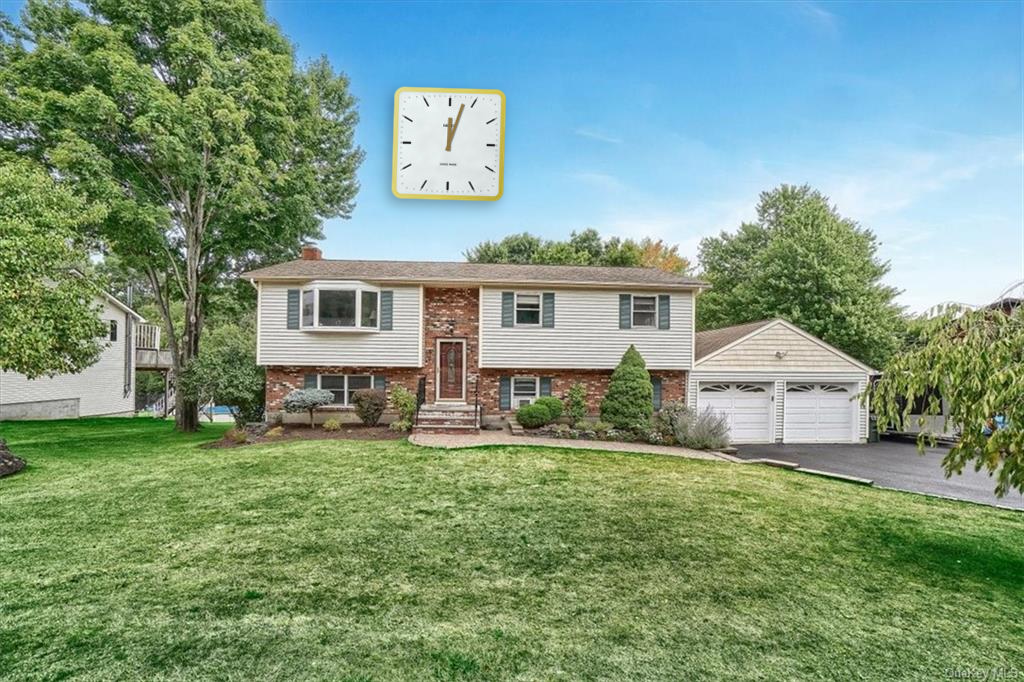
h=12 m=3
